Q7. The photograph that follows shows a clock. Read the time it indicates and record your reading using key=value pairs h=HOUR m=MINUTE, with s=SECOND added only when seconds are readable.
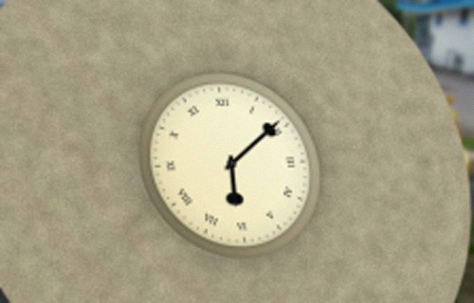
h=6 m=9
